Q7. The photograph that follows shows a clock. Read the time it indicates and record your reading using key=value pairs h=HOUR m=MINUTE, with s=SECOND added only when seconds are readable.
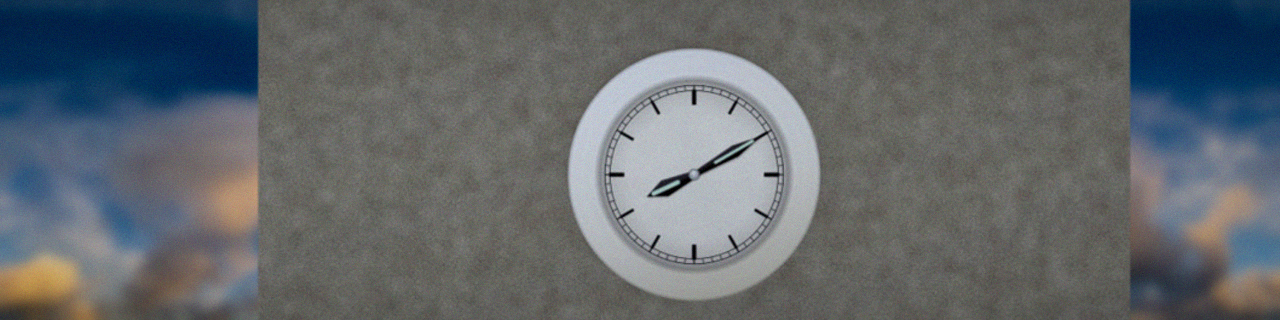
h=8 m=10
